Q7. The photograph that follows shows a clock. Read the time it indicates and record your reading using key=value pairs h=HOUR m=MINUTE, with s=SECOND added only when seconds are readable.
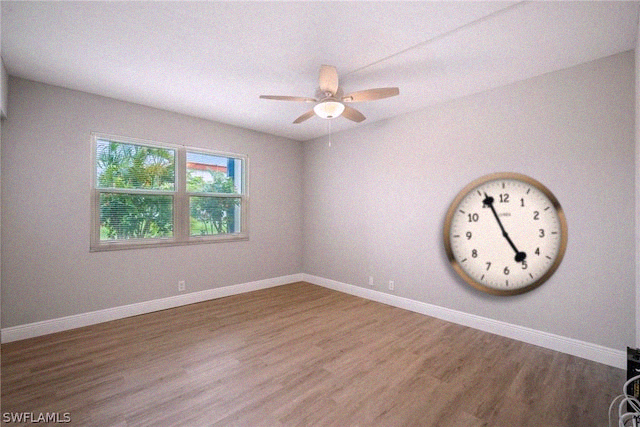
h=4 m=56
